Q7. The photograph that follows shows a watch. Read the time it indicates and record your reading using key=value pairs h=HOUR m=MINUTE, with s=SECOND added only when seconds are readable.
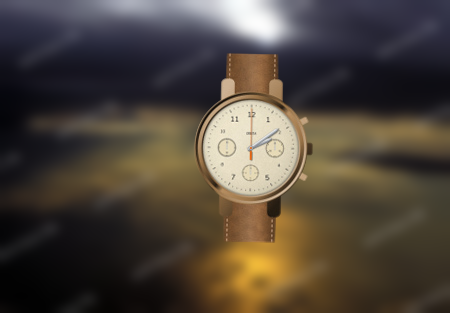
h=2 m=9
